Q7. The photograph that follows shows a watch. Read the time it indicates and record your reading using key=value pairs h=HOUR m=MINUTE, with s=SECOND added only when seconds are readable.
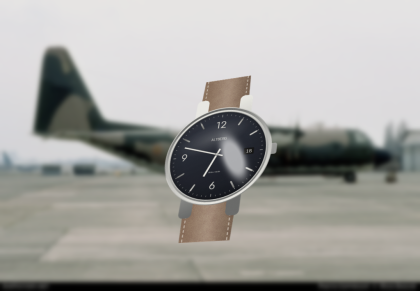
h=6 m=48
